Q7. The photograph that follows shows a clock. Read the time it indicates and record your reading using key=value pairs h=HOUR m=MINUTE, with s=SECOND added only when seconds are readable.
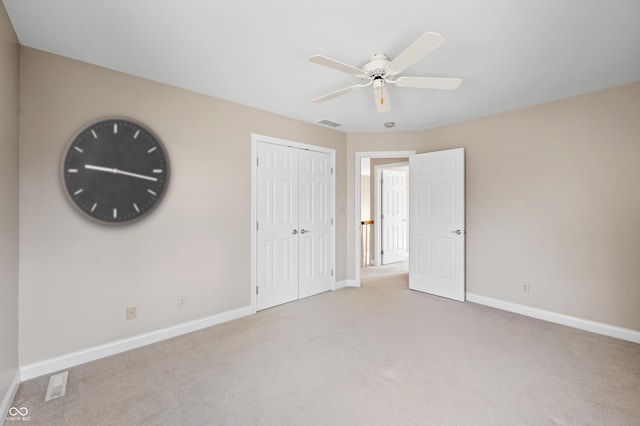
h=9 m=17
